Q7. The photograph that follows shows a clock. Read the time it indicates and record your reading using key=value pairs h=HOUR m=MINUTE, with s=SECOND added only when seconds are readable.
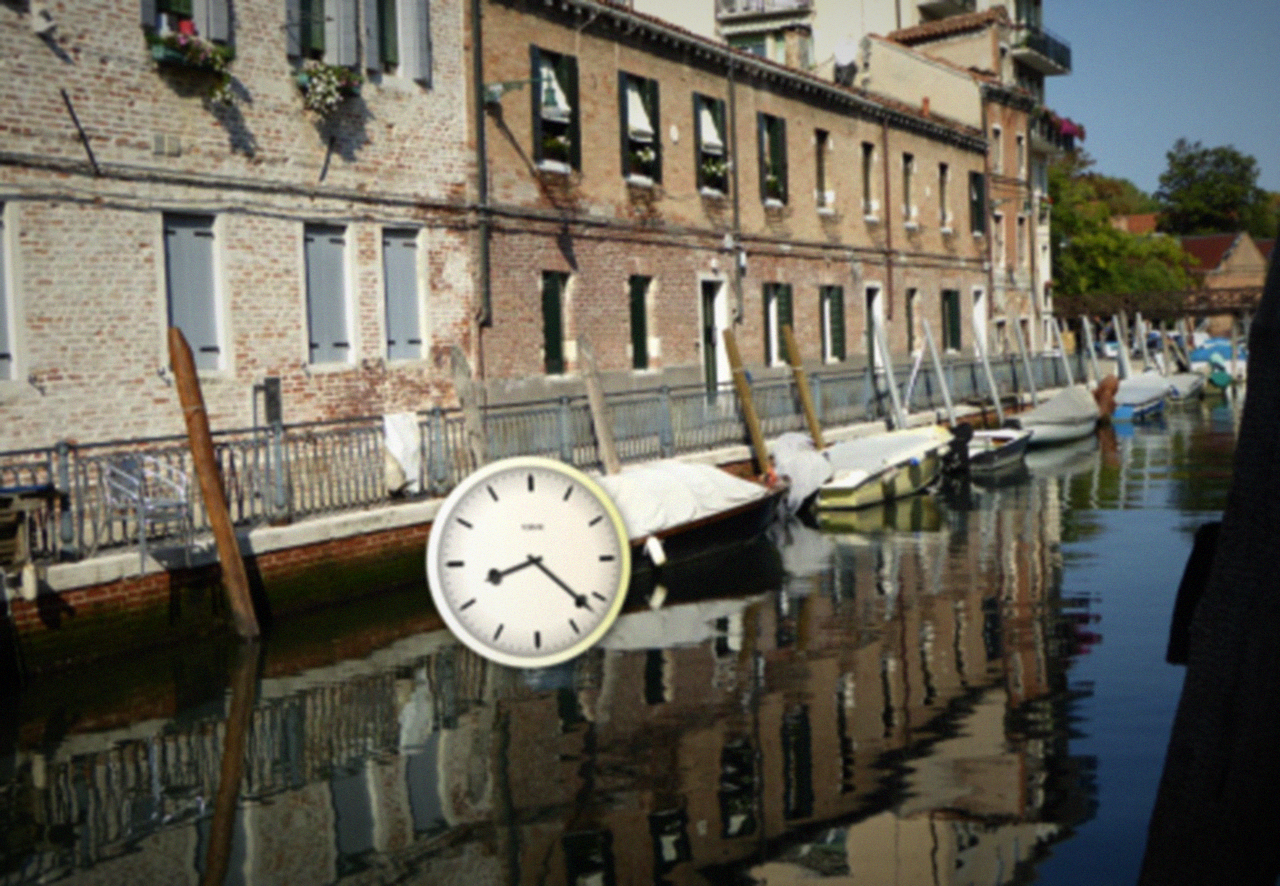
h=8 m=22
